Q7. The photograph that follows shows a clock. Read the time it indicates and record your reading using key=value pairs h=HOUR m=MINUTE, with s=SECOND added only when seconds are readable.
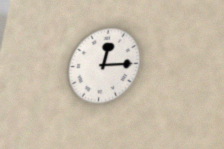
h=12 m=15
